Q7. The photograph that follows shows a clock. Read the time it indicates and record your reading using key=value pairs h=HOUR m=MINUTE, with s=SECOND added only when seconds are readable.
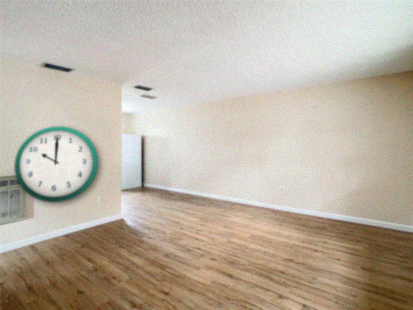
h=10 m=0
